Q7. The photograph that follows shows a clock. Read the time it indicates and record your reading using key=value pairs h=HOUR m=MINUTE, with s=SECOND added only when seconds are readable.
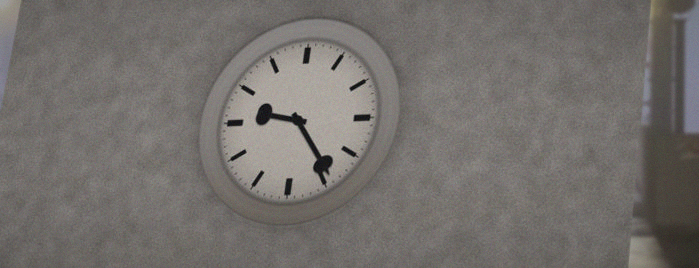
h=9 m=24
